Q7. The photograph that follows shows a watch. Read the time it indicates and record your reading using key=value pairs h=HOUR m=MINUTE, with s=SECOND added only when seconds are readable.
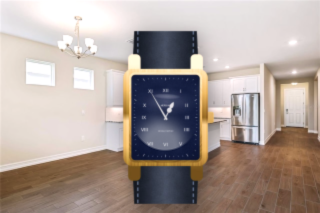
h=12 m=55
